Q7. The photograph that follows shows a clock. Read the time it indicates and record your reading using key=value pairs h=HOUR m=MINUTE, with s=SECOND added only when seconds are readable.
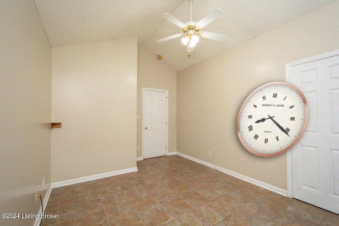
h=8 m=21
